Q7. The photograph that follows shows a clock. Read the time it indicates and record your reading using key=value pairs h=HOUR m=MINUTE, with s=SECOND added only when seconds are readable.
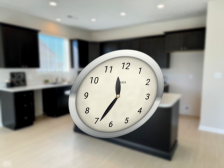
h=11 m=34
